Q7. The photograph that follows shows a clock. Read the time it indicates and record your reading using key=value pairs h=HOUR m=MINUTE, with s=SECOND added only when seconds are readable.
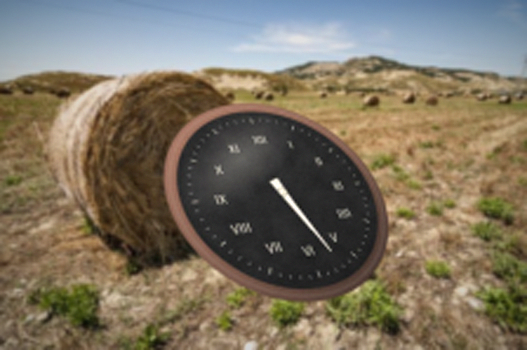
h=5 m=27
